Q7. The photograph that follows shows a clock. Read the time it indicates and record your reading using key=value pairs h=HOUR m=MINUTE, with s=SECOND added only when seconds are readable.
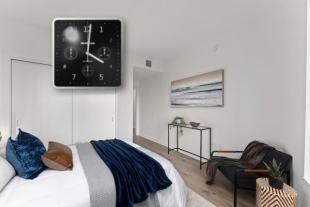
h=4 m=1
